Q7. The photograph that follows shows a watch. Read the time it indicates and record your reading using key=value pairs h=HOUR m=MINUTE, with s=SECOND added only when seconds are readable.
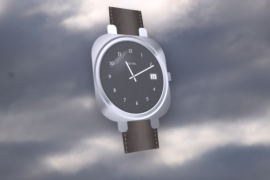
h=11 m=11
